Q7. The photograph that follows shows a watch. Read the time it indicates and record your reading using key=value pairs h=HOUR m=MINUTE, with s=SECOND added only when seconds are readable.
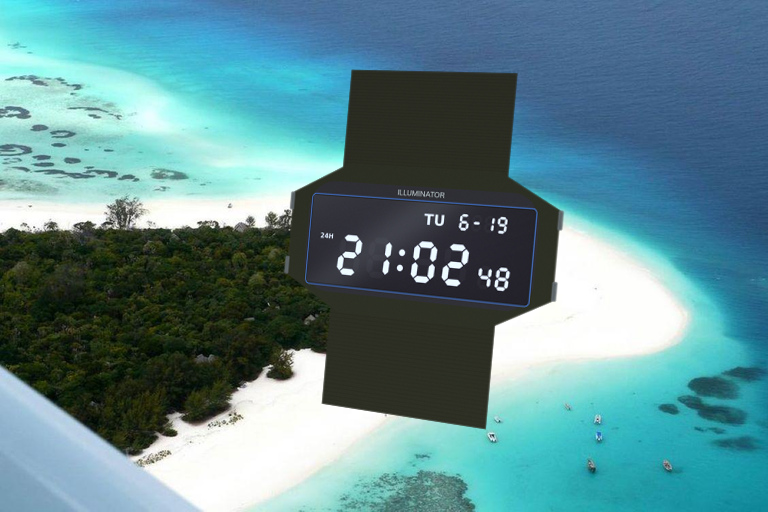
h=21 m=2 s=48
